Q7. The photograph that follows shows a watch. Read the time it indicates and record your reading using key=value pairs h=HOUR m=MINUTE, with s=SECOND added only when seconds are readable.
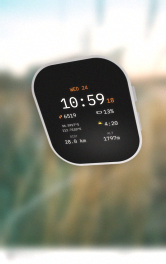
h=10 m=59
